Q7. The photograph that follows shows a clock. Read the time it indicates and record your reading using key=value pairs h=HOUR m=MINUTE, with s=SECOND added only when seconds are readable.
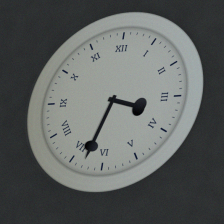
h=3 m=33
